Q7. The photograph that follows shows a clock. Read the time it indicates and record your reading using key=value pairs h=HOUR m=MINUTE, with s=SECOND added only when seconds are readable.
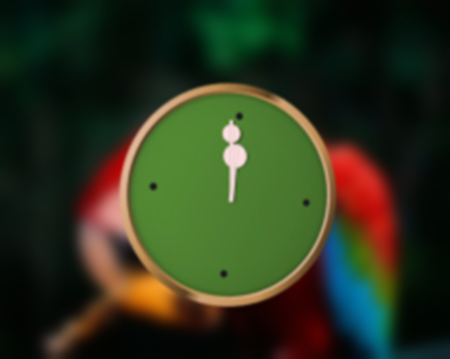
h=11 m=59
